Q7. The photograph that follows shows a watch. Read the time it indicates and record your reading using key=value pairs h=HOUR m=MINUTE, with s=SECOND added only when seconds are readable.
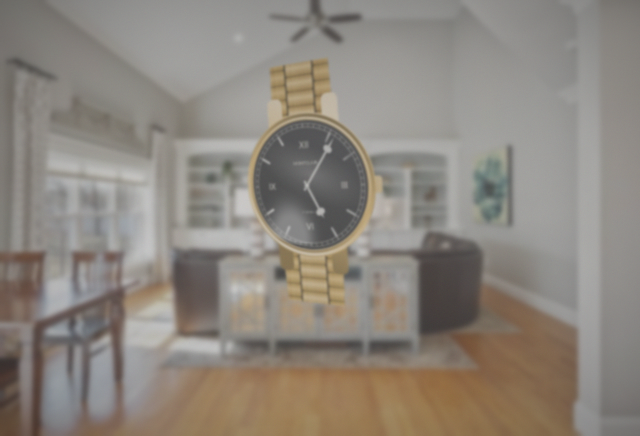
h=5 m=6
